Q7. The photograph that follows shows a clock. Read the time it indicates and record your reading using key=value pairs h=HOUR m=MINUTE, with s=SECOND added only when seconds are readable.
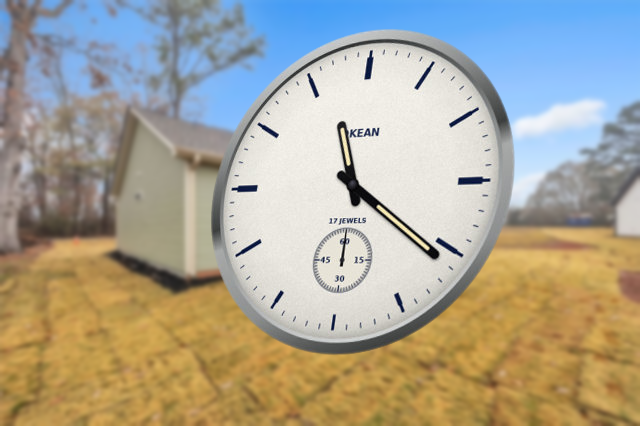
h=11 m=21
